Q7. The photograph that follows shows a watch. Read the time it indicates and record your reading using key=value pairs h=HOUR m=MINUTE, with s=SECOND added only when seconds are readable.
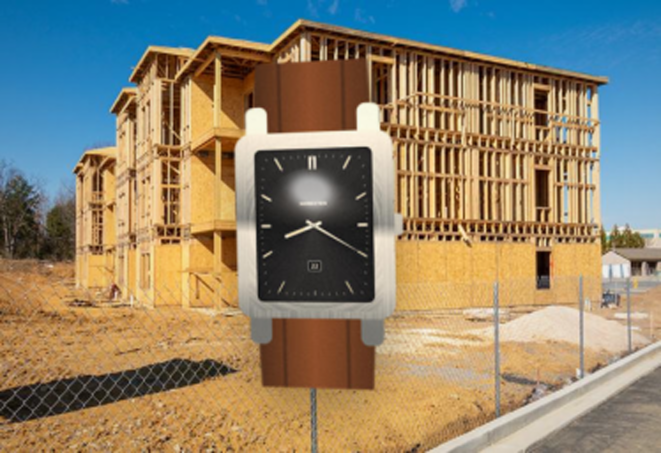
h=8 m=20
